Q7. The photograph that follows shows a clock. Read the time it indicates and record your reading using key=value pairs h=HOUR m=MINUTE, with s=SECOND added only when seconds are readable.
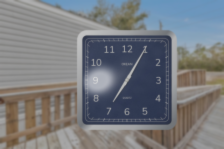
h=7 m=5
